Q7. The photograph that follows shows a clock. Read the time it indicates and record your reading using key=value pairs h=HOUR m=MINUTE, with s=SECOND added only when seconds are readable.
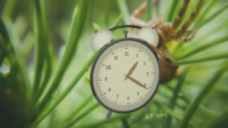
h=1 m=21
